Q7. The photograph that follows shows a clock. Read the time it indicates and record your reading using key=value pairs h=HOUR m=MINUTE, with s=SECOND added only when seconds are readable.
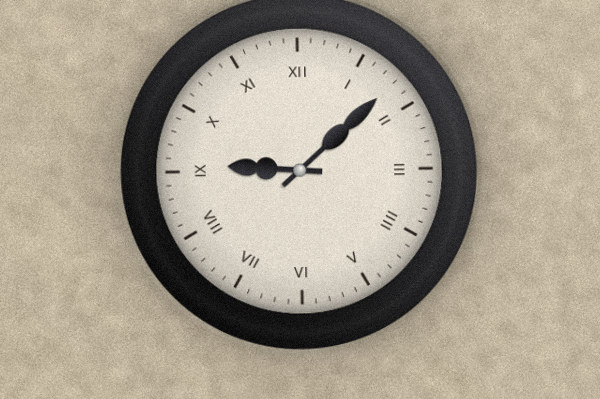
h=9 m=8
